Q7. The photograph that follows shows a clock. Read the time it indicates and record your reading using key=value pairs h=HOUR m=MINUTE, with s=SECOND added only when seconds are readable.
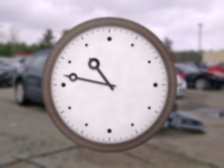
h=10 m=47
